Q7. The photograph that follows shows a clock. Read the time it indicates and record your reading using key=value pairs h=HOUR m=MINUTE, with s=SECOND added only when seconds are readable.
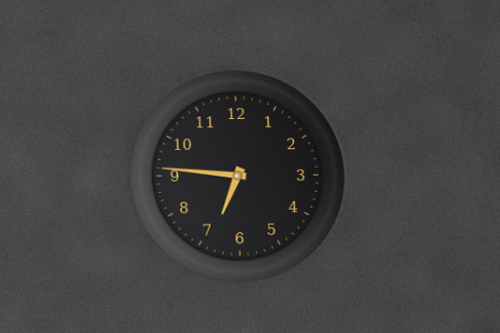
h=6 m=46
